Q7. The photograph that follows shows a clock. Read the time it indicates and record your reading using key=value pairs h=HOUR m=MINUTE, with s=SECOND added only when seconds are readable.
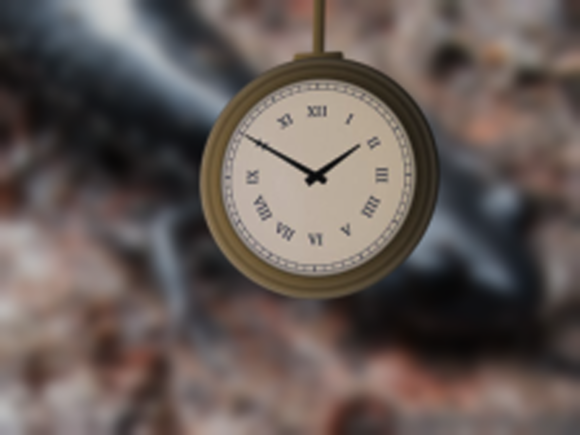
h=1 m=50
